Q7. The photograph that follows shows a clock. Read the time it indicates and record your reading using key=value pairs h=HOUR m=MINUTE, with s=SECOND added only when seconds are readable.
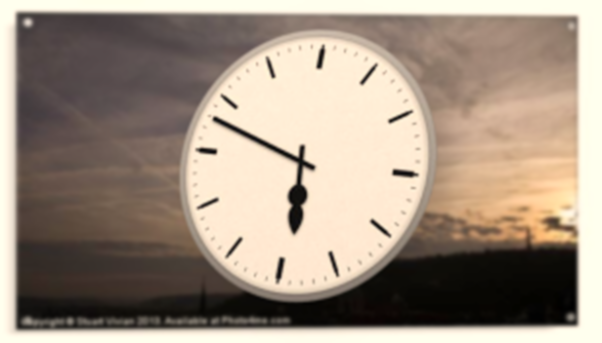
h=5 m=48
